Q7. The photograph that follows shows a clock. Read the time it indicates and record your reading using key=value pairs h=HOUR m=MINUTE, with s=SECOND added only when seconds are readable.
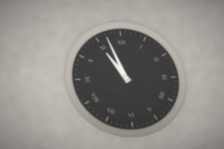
h=10 m=57
